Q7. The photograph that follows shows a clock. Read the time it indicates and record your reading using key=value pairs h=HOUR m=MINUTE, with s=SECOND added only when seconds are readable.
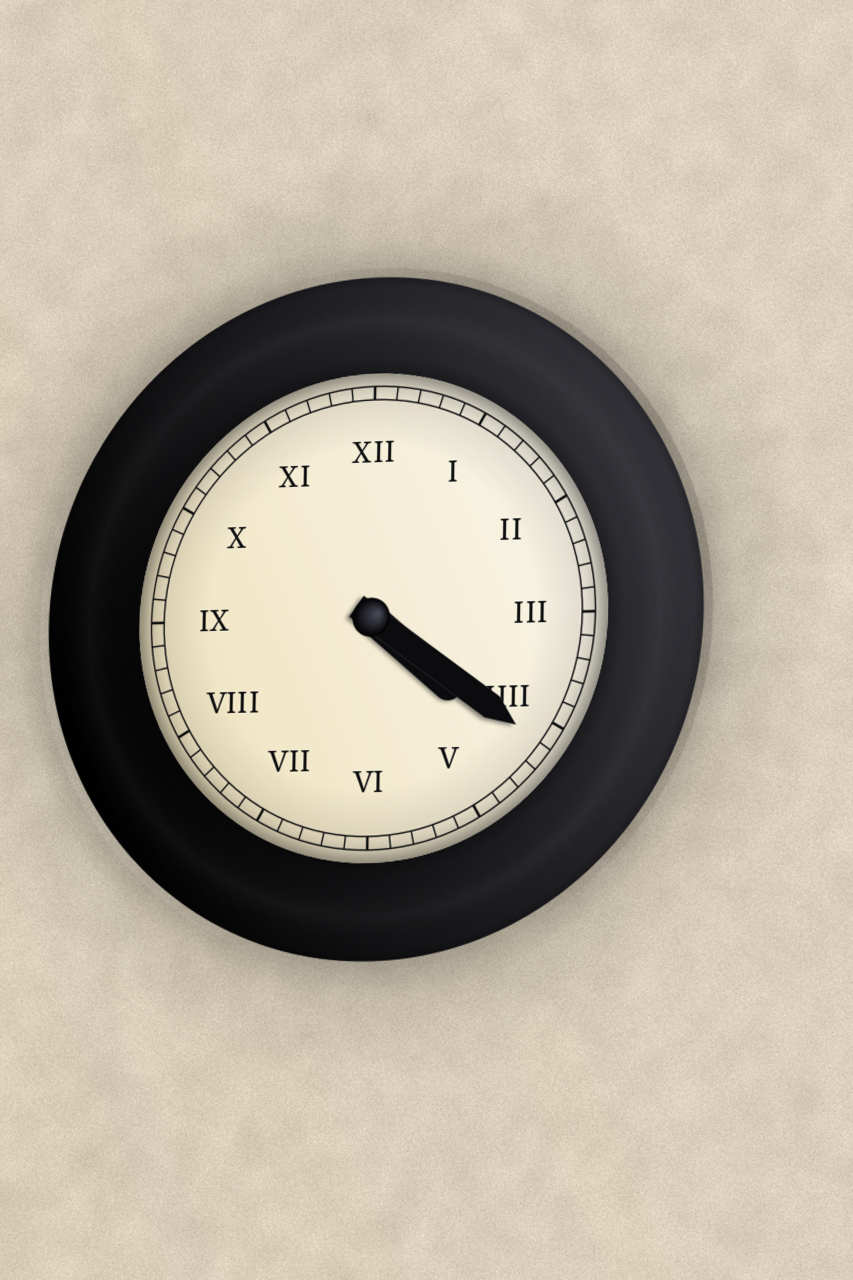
h=4 m=21
